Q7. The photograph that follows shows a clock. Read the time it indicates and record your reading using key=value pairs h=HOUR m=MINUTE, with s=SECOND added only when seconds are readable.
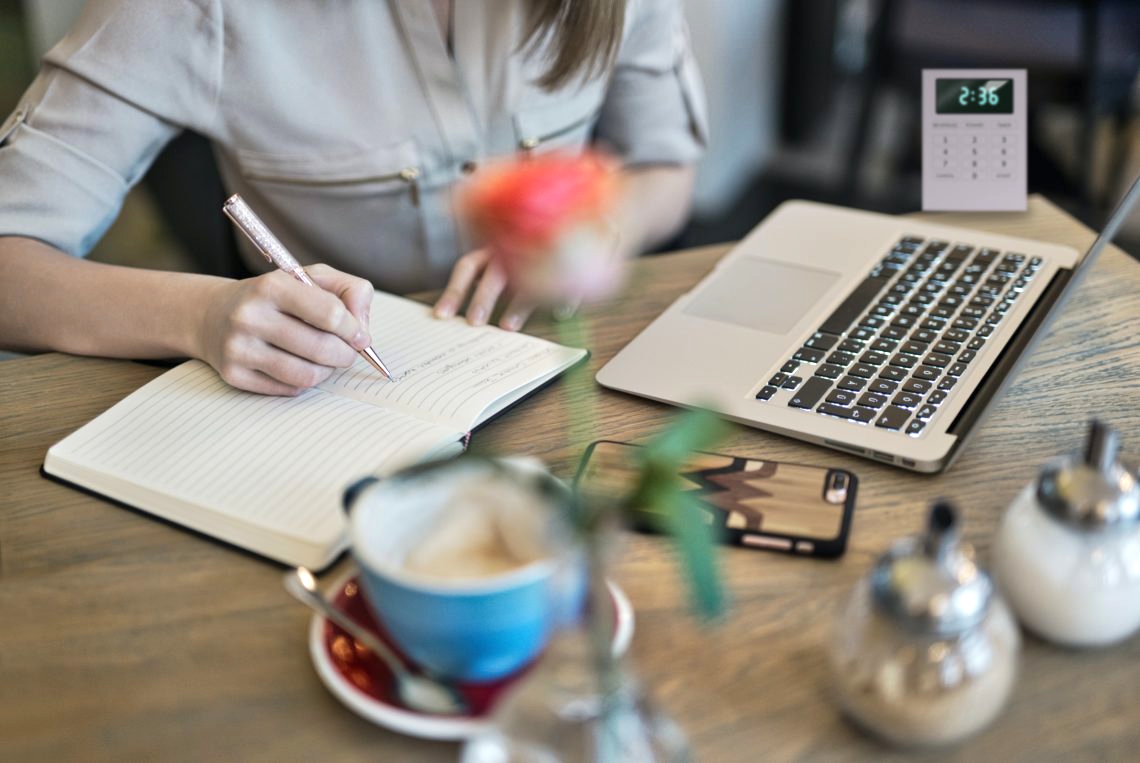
h=2 m=36
